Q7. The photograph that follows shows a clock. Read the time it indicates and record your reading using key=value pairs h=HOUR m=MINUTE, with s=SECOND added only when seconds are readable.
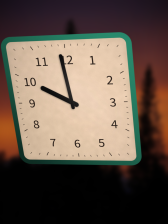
h=9 m=59
